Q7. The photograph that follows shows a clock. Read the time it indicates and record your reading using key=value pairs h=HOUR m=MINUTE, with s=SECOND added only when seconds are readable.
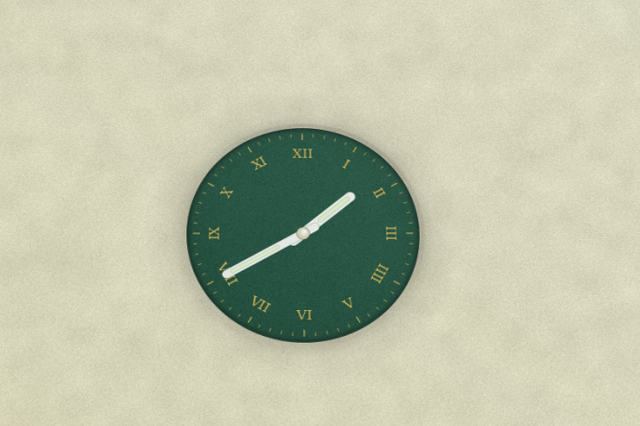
h=1 m=40
